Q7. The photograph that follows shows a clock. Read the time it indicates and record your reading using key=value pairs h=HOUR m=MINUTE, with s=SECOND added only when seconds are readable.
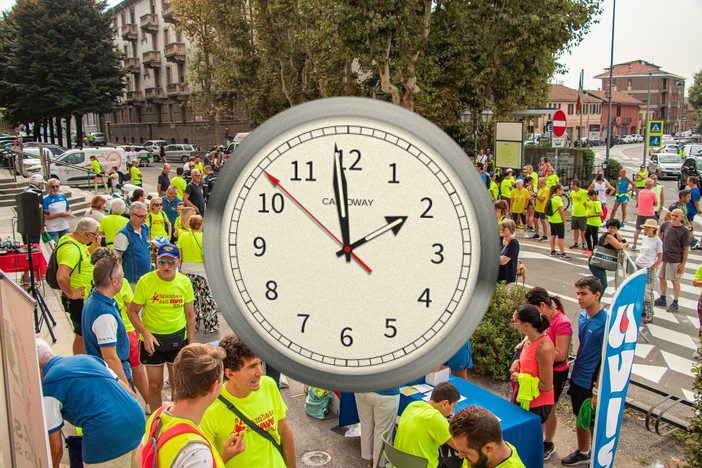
h=1 m=58 s=52
